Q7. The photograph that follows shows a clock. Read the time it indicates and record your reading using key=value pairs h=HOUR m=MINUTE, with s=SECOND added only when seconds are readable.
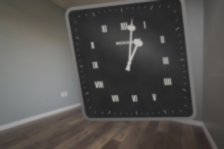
h=1 m=2
